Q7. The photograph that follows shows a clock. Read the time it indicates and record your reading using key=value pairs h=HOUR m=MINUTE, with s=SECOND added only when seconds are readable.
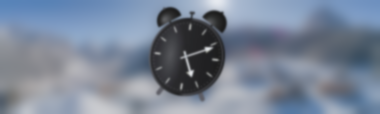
h=5 m=11
